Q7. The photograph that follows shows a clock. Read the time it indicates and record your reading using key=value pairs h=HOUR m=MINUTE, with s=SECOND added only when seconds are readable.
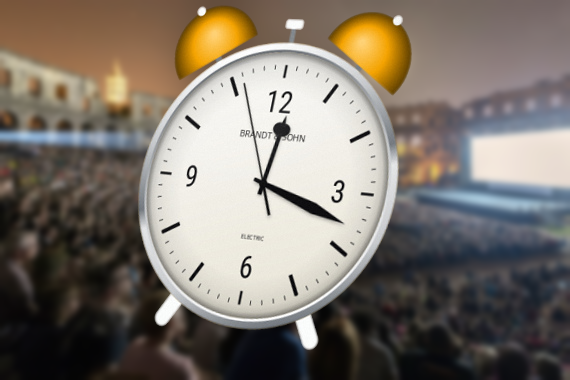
h=12 m=17 s=56
